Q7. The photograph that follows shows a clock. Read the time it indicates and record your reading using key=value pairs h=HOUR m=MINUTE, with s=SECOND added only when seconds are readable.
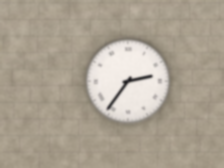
h=2 m=36
